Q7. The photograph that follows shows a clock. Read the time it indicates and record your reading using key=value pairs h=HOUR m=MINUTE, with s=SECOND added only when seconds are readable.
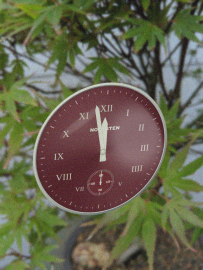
h=11 m=58
